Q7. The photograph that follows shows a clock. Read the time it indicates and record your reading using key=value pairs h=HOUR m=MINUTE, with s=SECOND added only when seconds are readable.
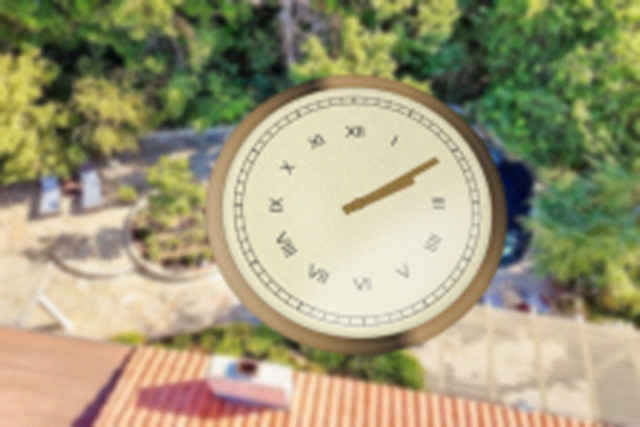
h=2 m=10
